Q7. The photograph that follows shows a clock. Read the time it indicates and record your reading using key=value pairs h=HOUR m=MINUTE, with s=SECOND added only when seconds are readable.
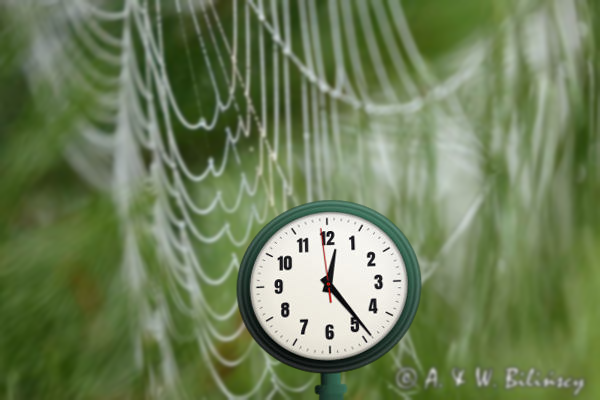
h=12 m=23 s=59
